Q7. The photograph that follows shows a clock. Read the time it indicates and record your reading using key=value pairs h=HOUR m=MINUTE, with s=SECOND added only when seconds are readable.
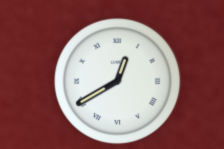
h=12 m=40
